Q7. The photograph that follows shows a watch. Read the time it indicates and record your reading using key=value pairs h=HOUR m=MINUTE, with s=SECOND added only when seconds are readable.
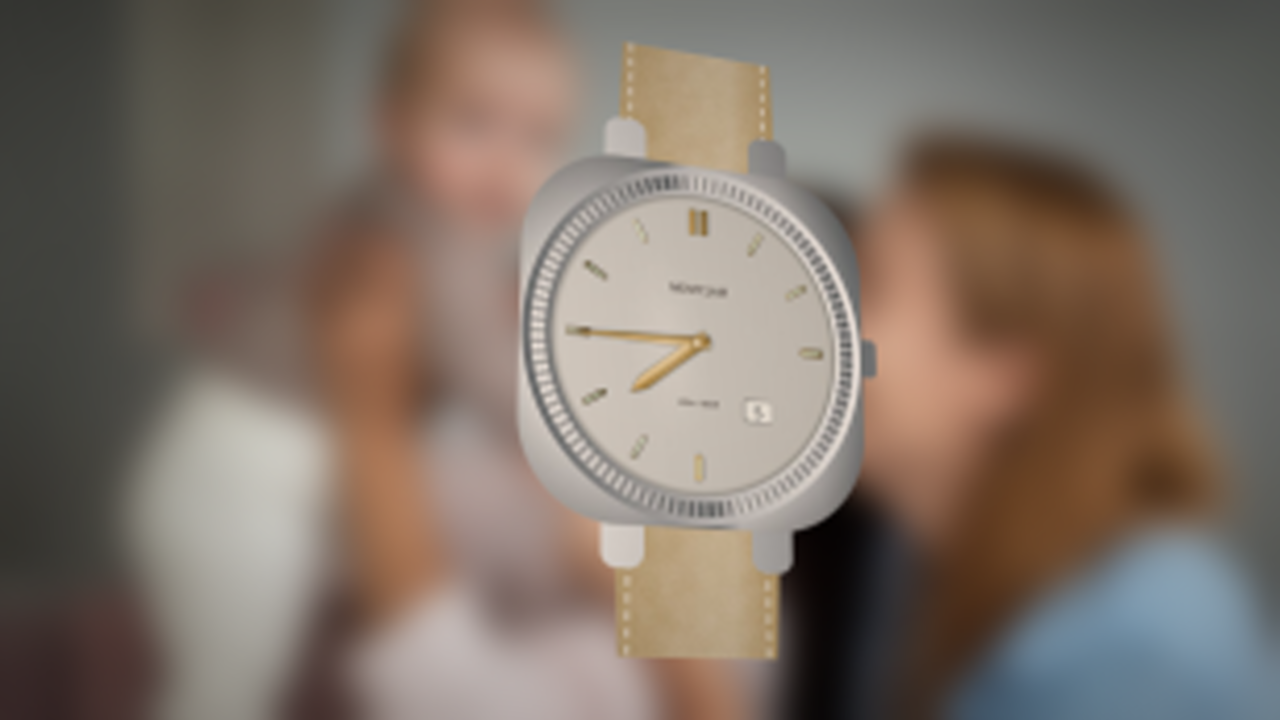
h=7 m=45
